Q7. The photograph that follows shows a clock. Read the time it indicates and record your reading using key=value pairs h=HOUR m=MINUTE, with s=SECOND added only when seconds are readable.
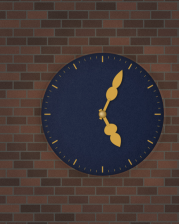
h=5 m=4
